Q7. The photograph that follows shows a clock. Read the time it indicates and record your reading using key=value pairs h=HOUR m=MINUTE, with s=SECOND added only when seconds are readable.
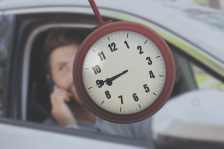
h=8 m=45
